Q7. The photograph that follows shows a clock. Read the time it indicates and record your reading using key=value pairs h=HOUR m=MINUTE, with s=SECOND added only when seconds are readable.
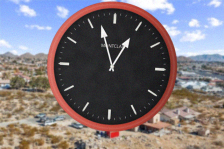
h=12 m=57
